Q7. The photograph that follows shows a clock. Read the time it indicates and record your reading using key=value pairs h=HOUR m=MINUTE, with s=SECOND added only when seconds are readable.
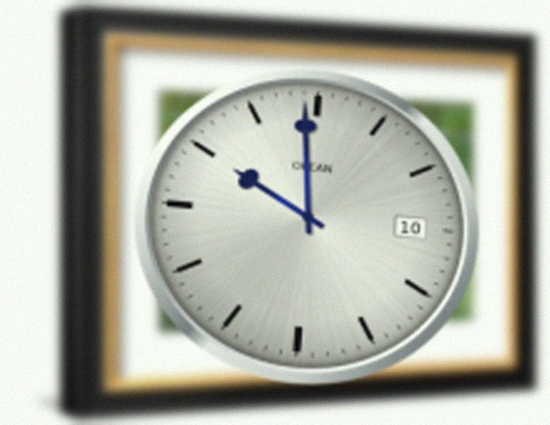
h=9 m=59
